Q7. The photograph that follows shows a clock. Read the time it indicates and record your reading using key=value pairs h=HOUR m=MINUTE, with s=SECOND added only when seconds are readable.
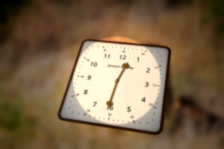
h=12 m=31
